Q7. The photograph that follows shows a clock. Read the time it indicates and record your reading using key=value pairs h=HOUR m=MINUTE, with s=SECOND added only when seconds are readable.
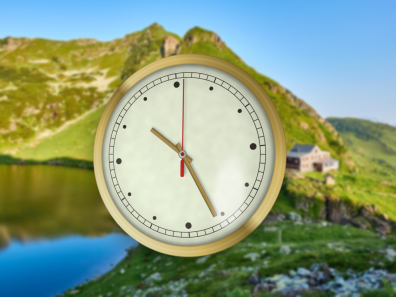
h=10 m=26 s=1
